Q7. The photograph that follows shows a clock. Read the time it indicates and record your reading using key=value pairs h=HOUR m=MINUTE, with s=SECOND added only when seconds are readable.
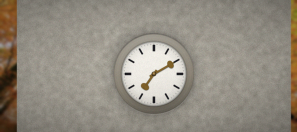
h=7 m=10
